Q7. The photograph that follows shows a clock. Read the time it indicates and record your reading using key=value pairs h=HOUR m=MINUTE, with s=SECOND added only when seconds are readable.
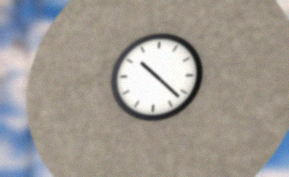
h=10 m=22
